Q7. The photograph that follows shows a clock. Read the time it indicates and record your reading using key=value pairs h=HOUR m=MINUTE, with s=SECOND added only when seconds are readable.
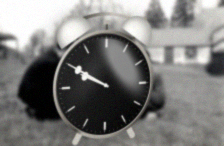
h=9 m=50
